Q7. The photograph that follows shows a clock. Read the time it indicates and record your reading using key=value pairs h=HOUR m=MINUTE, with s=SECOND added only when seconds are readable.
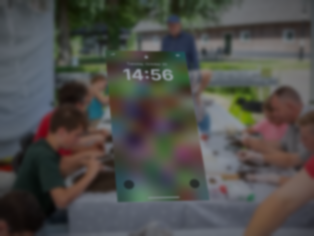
h=14 m=56
